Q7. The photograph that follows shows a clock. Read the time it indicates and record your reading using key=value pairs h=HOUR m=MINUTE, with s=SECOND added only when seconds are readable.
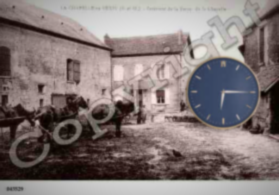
h=6 m=15
